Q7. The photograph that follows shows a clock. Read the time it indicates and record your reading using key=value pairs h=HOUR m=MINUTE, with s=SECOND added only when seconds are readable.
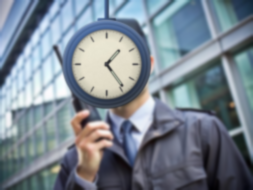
h=1 m=24
